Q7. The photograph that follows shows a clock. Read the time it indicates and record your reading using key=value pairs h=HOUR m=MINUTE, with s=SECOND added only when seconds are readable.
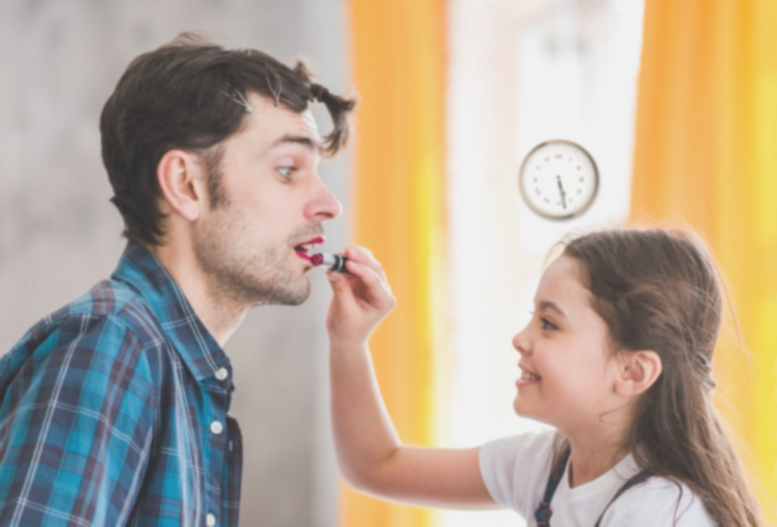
h=5 m=28
